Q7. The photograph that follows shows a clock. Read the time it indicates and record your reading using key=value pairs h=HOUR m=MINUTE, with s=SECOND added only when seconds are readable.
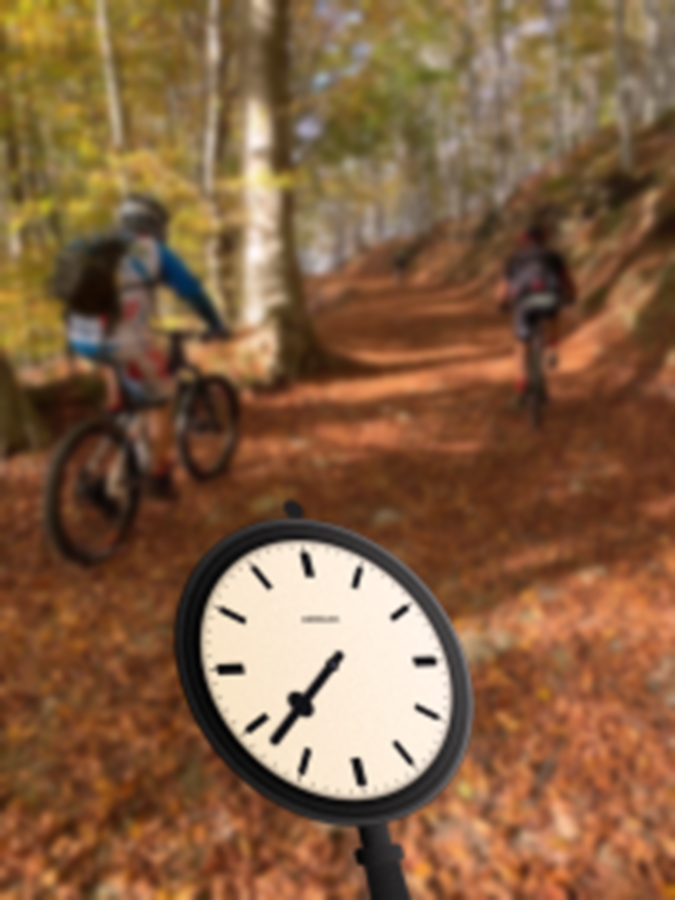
h=7 m=38
